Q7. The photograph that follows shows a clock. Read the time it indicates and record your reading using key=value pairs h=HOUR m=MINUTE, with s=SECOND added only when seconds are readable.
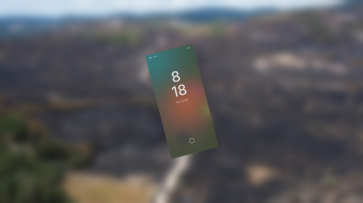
h=8 m=18
